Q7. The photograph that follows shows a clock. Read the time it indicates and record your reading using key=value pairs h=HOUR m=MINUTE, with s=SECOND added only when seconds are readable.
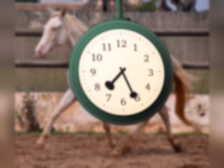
h=7 m=26
